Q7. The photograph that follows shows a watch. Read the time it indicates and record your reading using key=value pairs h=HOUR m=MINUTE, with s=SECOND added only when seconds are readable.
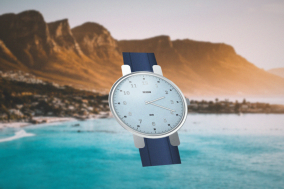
h=2 m=19
